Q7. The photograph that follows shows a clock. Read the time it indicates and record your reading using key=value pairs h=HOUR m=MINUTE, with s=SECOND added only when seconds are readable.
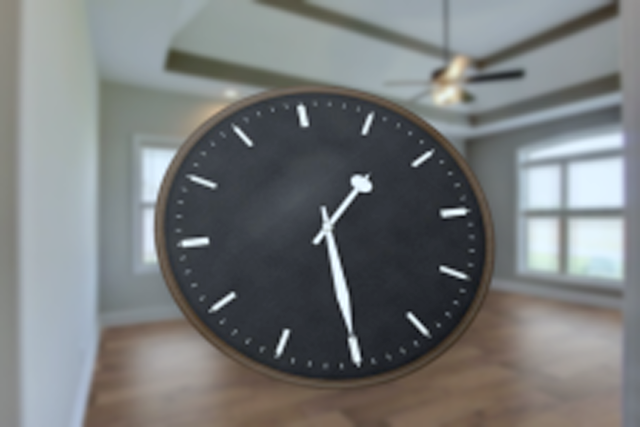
h=1 m=30
